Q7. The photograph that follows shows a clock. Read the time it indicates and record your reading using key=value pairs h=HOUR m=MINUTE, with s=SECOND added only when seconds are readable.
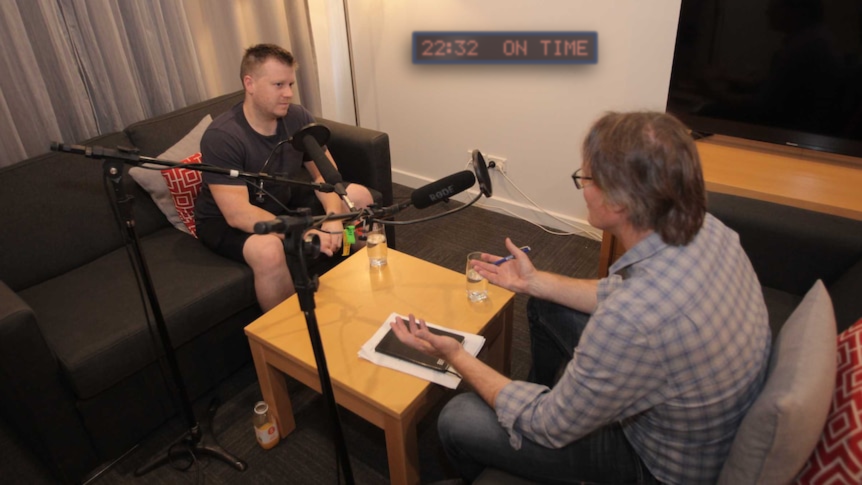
h=22 m=32
